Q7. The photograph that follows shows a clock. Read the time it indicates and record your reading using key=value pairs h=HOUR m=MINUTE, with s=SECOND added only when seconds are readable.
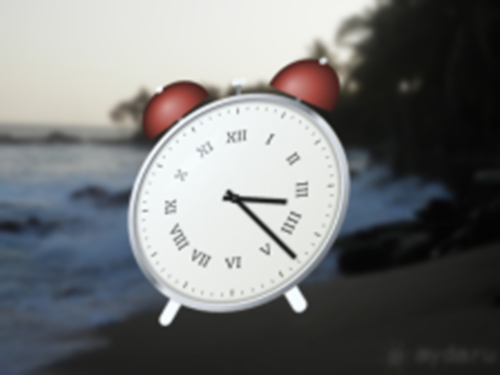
h=3 m=23
